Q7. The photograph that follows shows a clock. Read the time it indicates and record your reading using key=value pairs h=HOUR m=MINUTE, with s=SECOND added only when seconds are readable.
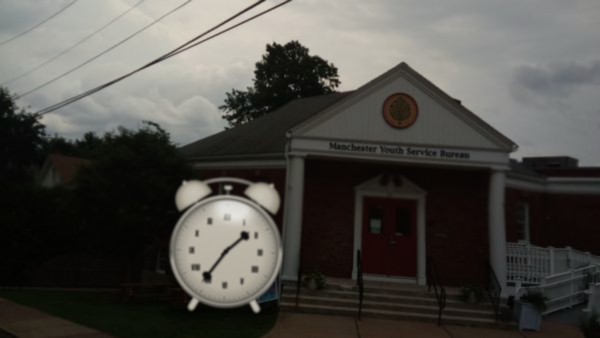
h=1 m=36
